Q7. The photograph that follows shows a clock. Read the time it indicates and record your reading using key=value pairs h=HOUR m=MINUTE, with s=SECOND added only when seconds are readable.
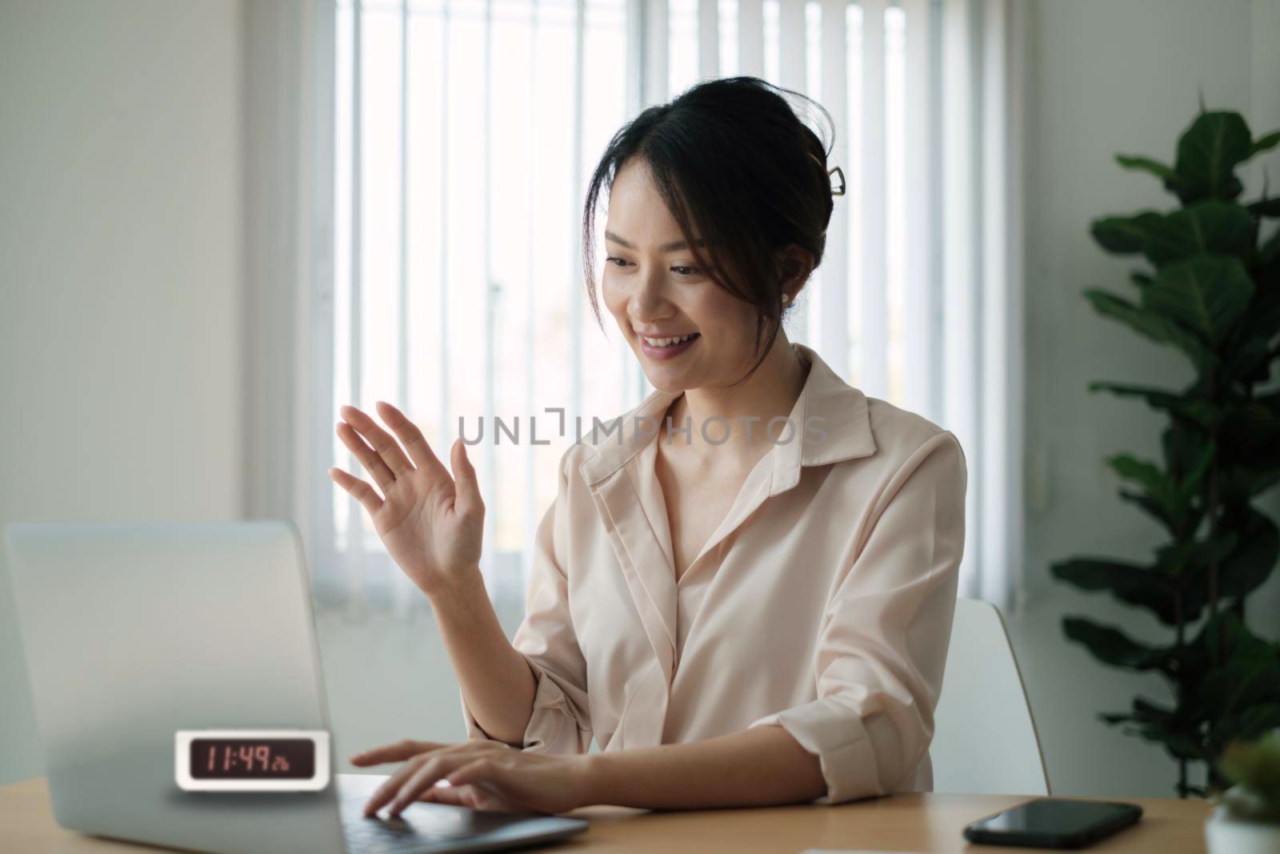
h=11 m=49
